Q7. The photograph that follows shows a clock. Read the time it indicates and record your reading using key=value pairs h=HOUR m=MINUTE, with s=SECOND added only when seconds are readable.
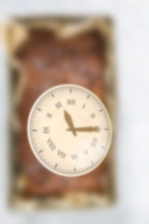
h=11 m=15
